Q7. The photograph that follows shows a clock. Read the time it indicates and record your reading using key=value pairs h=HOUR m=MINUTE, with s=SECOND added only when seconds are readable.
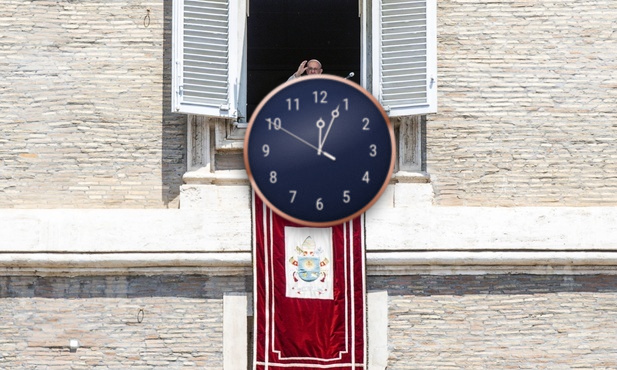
h=12 m=3 s=50
